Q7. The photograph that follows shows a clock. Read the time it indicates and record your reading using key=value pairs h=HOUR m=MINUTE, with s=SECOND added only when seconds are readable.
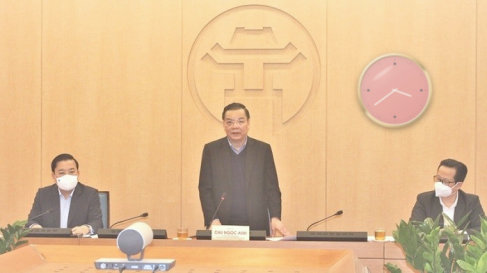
h=3 m=39
